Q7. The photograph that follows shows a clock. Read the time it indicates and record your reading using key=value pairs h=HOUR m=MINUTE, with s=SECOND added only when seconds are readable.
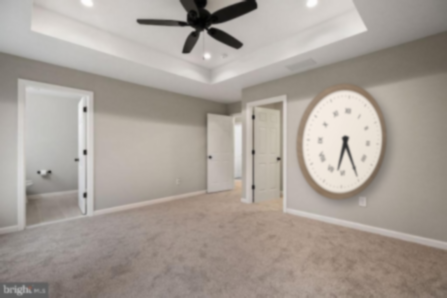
h=6 m=25
